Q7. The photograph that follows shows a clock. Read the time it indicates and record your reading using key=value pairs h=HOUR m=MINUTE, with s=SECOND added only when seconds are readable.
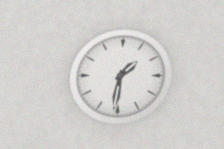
h=1 m=31
